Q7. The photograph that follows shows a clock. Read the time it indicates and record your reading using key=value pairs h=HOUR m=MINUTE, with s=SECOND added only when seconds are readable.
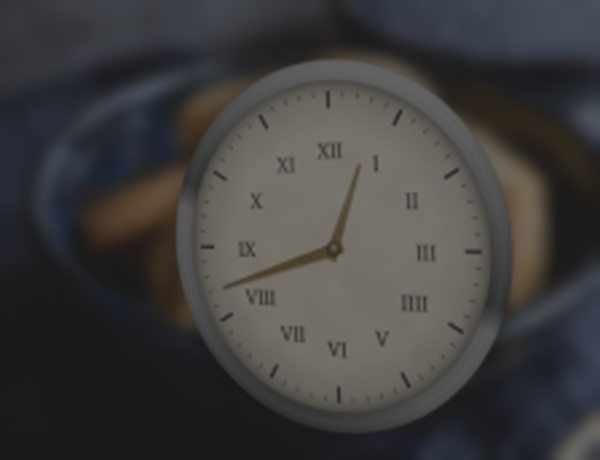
h=12 m=42
